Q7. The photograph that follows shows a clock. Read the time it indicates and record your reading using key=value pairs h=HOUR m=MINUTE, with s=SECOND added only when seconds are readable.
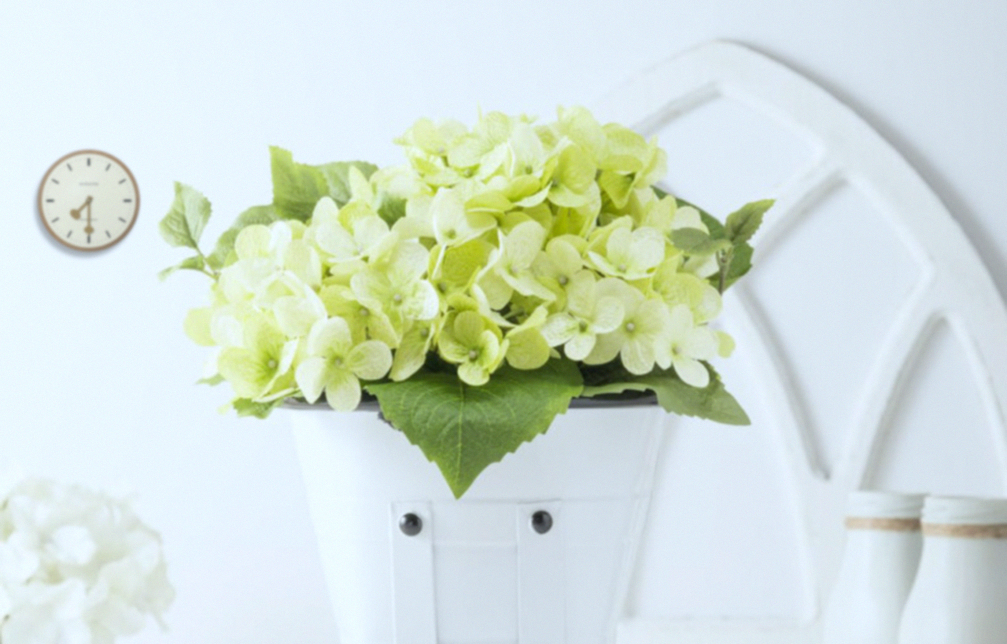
h=7 m=30
